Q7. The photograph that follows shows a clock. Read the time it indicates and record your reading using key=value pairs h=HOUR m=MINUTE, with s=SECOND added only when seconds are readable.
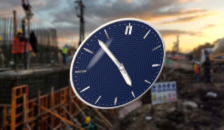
h=4 m=53
